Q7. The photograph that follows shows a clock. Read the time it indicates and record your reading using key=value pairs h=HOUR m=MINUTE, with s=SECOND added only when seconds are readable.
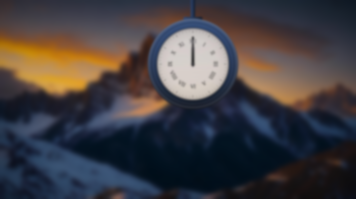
h=12 m=0
